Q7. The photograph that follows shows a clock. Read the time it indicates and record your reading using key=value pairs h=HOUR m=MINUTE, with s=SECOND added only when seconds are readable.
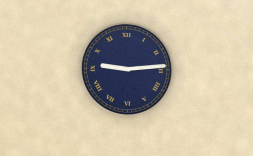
h=9 m=14
